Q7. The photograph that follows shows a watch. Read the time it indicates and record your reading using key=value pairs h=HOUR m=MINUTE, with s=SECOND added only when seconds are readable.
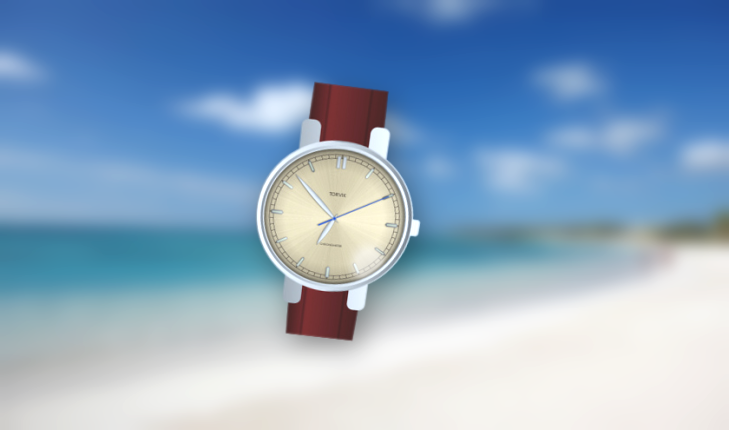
h=6 m=52 s=10
